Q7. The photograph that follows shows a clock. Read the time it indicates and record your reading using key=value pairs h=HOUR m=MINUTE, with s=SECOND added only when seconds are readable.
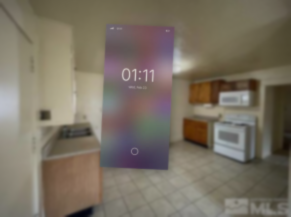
h=1 m=11
